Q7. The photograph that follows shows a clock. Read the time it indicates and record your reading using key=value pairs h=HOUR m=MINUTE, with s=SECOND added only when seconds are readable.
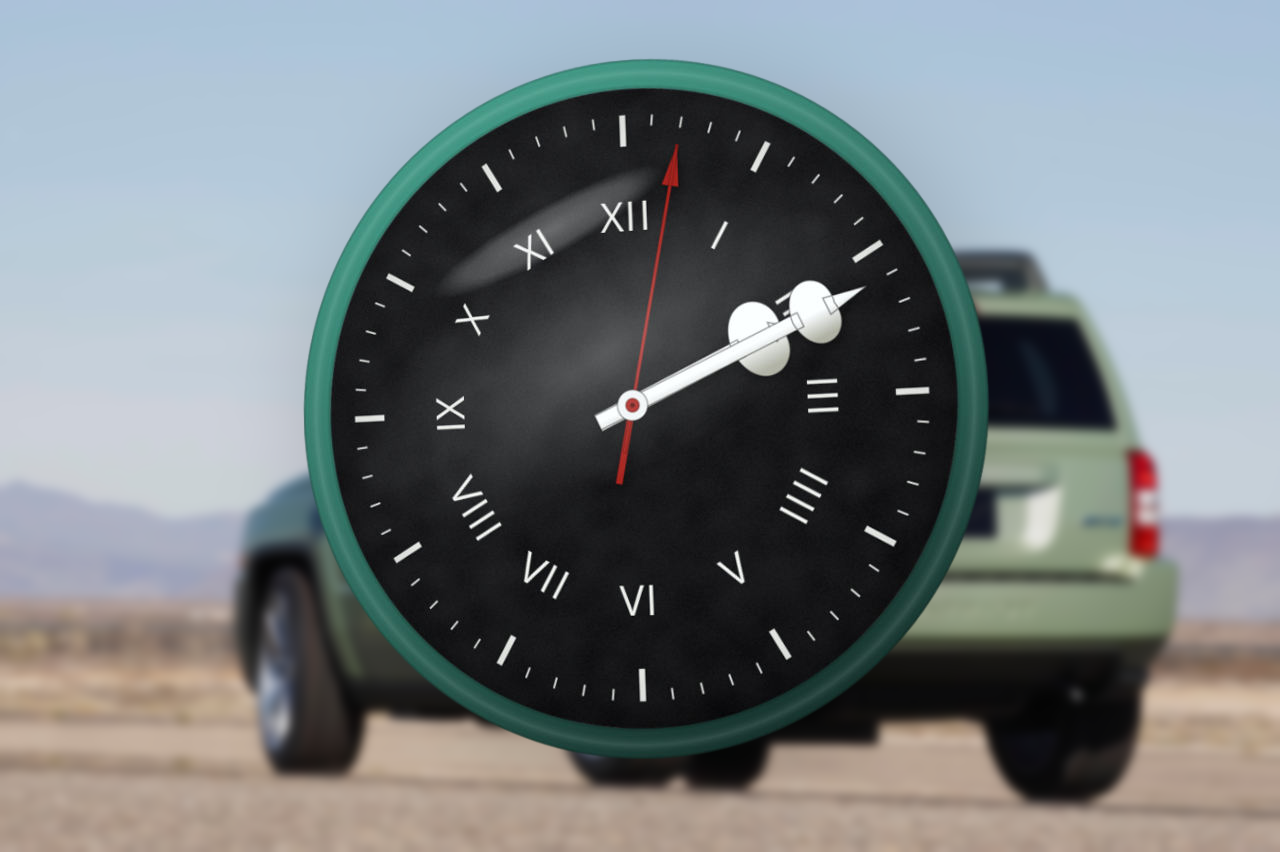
h=2 m=11 s=2
